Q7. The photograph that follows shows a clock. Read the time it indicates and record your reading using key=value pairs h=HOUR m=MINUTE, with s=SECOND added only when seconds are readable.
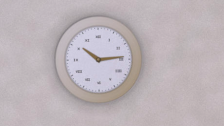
h=10 m=14
